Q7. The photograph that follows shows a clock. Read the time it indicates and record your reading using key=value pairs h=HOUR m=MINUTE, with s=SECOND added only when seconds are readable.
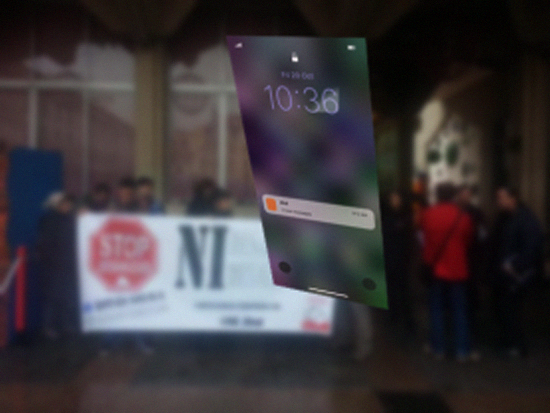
h=10 m=36
